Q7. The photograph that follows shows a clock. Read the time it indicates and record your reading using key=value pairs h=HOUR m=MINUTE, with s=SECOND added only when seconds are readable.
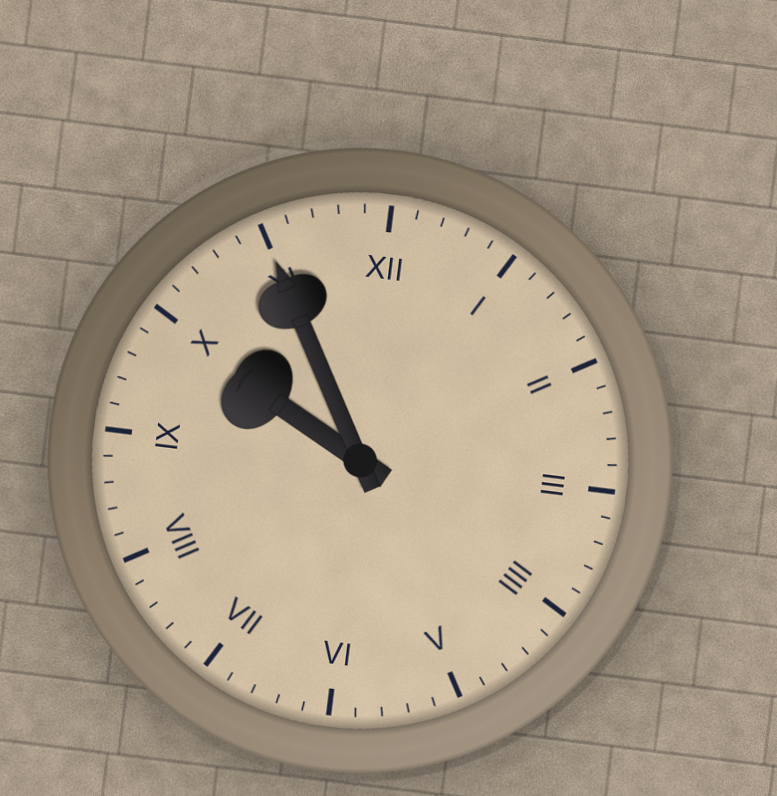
h=9 m=55
